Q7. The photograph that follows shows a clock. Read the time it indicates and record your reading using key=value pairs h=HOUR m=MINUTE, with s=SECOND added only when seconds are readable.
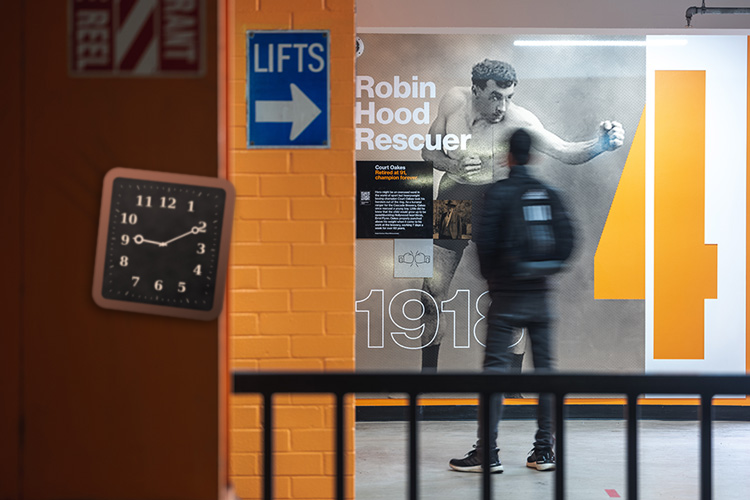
h=9 m=10
